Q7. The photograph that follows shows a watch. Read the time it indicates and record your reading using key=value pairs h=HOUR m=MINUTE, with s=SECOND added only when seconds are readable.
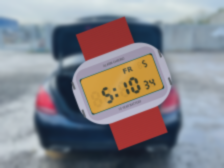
h=5 m=10
